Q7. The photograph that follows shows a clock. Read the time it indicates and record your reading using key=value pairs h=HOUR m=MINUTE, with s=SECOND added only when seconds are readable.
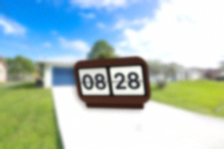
h=8 m=28
